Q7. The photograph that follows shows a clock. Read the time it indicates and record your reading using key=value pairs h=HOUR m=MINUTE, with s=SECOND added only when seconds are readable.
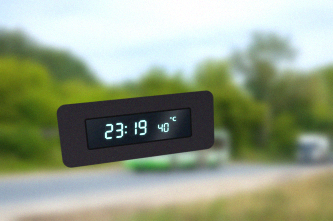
h=23 m=19
